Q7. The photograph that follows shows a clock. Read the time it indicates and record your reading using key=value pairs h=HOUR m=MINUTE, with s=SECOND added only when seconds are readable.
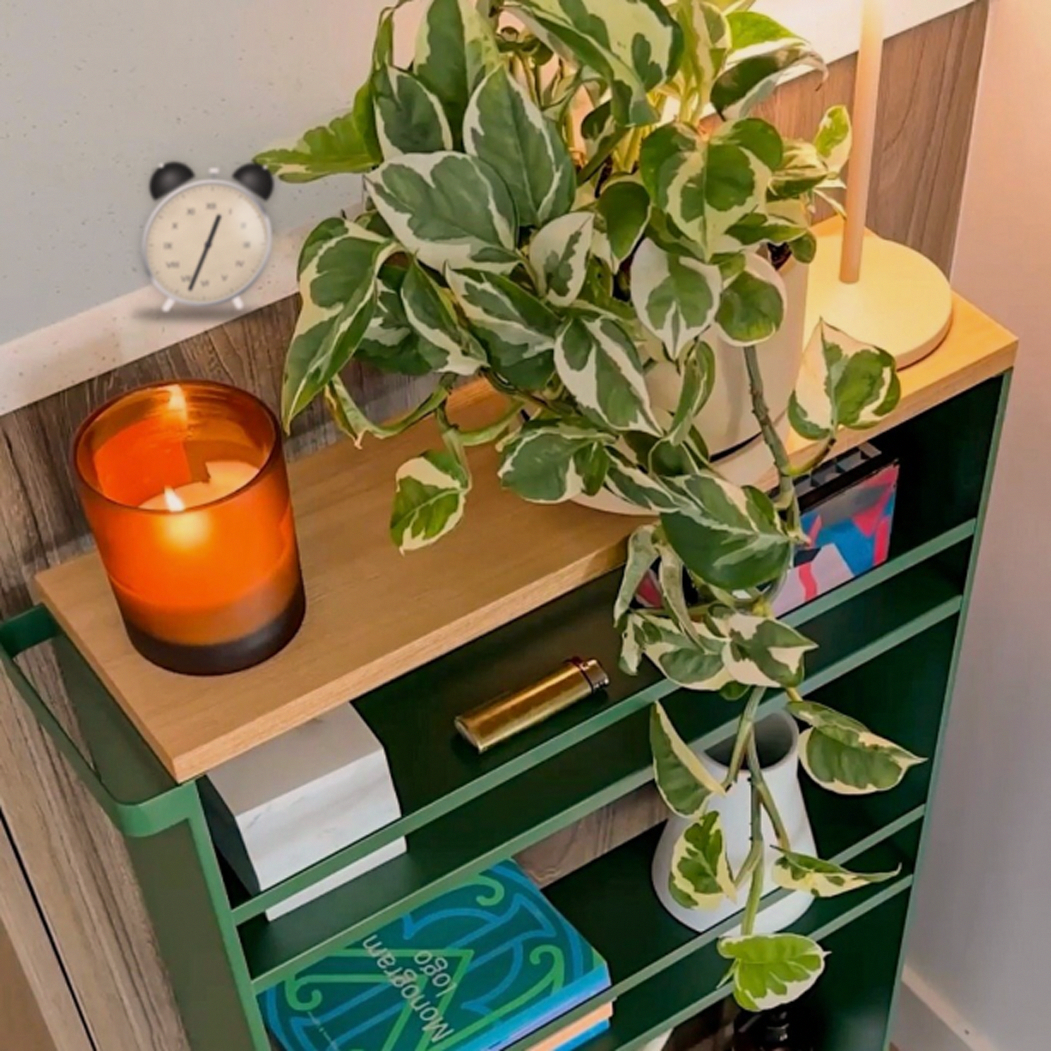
h=12 m=33
